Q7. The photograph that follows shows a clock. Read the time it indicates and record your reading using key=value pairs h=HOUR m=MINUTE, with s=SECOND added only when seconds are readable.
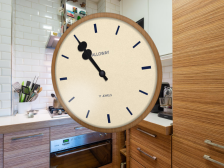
h=10 m=55
